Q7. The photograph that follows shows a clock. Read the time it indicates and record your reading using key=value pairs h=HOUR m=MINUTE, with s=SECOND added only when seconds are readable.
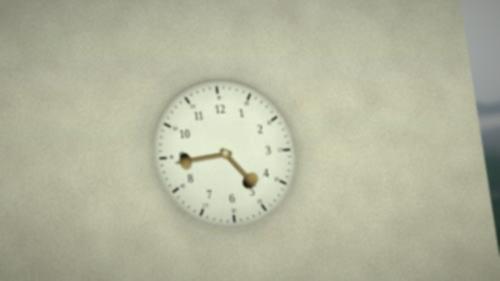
h=4 m=44
